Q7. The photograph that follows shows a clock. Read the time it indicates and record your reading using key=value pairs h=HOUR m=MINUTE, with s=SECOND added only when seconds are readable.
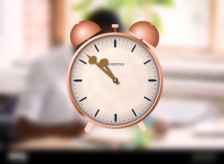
h=10 m=52
